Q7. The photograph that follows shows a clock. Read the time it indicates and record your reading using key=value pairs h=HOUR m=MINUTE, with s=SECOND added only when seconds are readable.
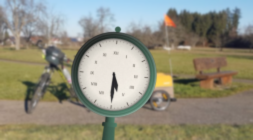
h=5 m=30
